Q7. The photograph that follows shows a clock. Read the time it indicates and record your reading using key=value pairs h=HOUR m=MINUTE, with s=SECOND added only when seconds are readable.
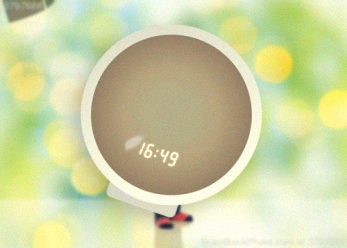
h=16 m=49
